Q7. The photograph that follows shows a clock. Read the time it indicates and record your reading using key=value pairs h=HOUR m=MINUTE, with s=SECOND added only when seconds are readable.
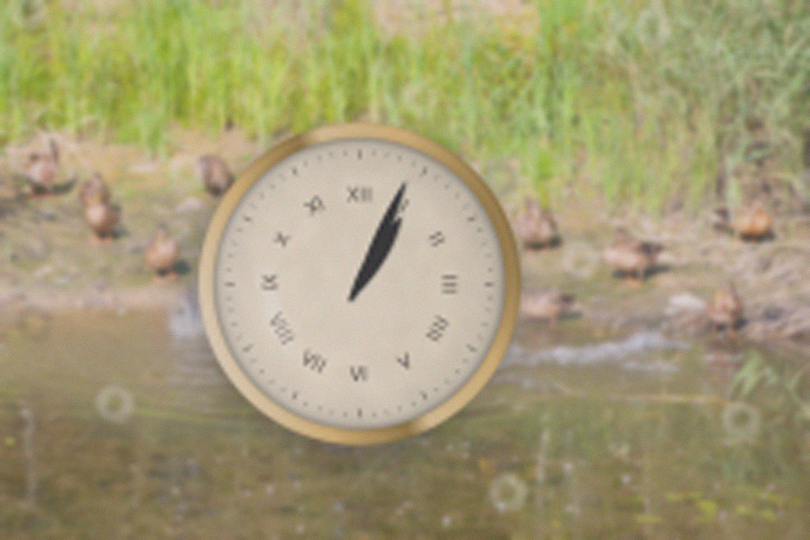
h=1 m=4
